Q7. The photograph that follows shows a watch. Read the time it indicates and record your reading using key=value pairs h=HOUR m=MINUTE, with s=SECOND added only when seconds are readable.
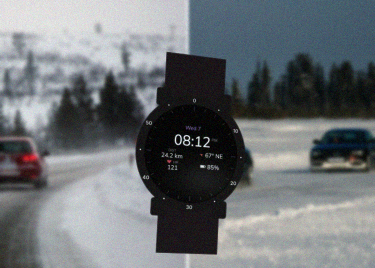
h=8 m=12
